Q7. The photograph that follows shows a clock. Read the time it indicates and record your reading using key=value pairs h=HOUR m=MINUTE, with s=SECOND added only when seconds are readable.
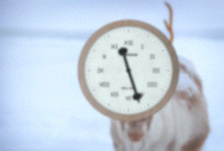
h=11 m=27
